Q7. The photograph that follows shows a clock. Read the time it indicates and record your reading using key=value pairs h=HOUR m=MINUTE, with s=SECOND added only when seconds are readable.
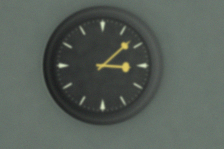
h=3 m=8
